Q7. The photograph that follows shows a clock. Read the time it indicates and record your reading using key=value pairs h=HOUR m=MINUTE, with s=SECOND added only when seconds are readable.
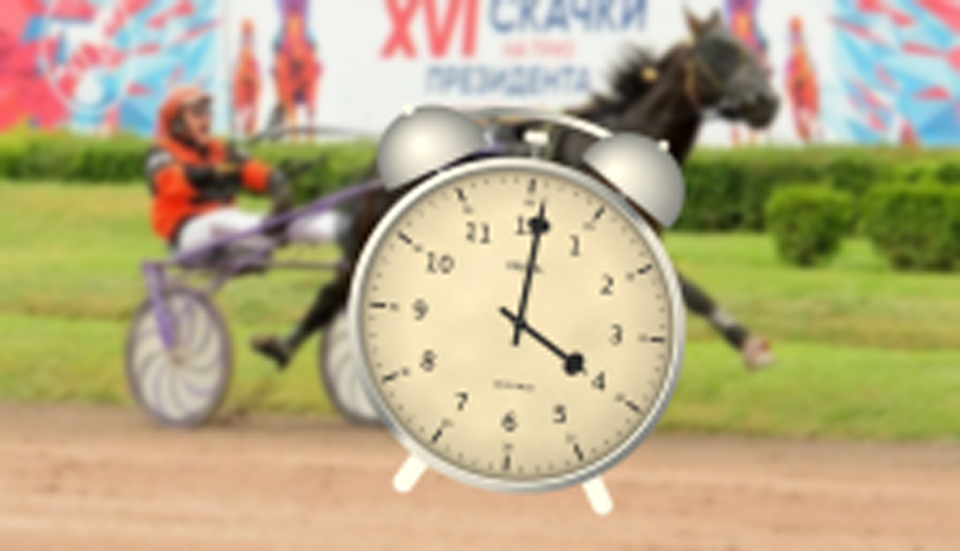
h=4 m=1
